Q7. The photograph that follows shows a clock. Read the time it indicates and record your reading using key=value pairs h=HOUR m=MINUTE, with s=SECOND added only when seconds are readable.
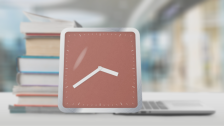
h=3 m=39
